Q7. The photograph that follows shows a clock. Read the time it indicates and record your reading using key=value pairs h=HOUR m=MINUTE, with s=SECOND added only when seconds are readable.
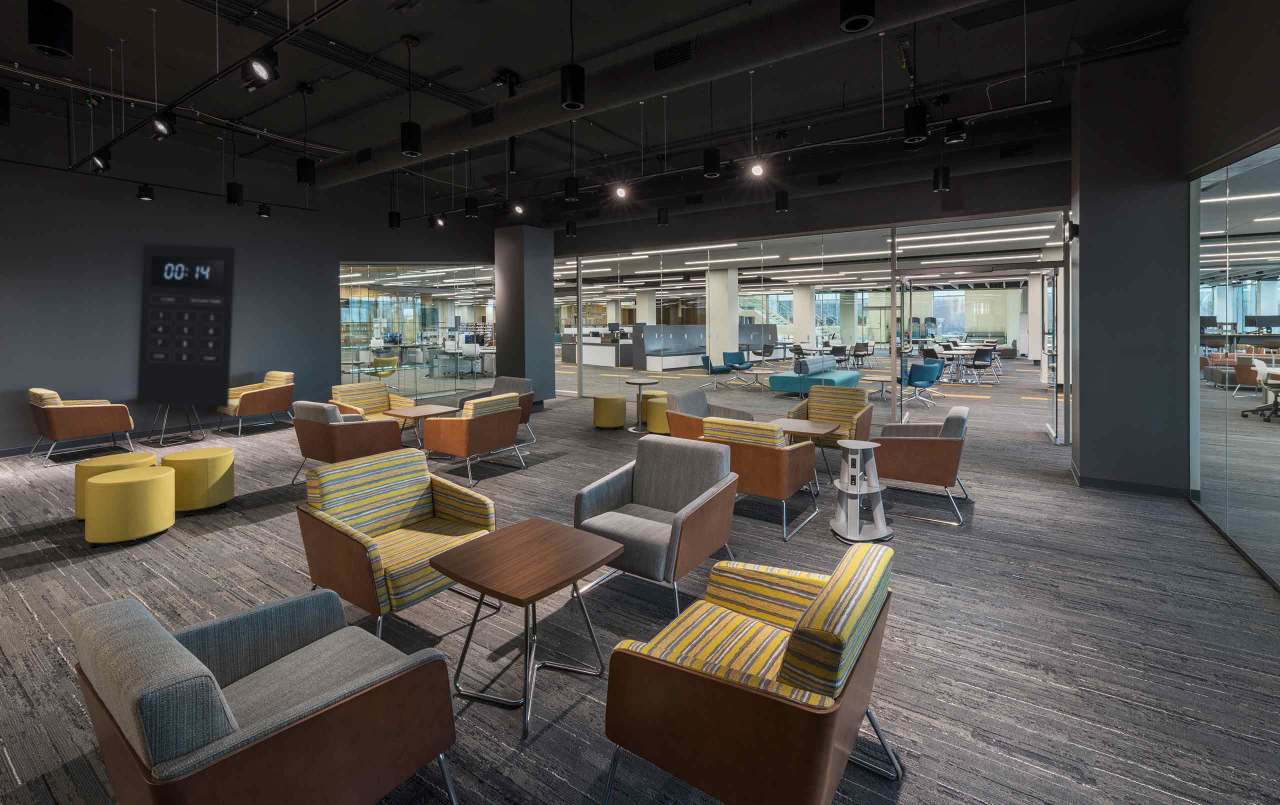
h=0 m=14
